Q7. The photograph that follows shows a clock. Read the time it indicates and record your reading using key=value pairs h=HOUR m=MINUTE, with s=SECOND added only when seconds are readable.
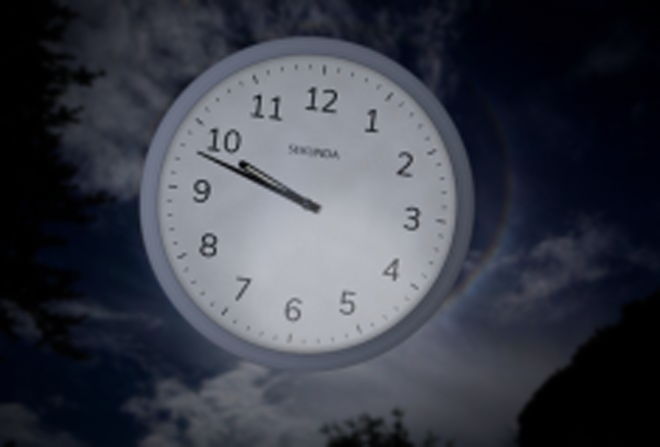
h=9 m=48
